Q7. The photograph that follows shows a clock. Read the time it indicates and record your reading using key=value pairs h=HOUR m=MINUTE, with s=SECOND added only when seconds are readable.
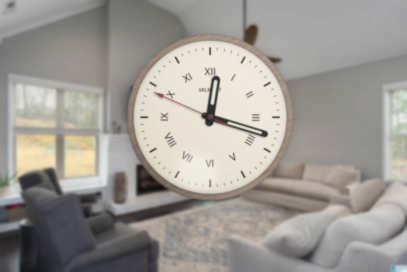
h=12 m=17 s=49
